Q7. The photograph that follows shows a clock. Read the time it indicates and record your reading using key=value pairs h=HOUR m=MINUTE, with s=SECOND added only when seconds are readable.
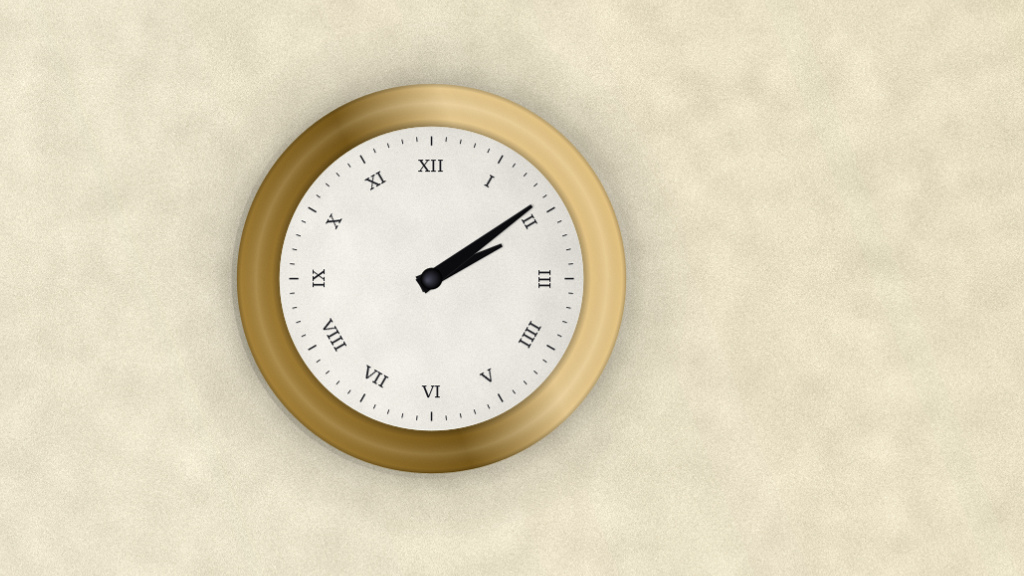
h=2 m=9
